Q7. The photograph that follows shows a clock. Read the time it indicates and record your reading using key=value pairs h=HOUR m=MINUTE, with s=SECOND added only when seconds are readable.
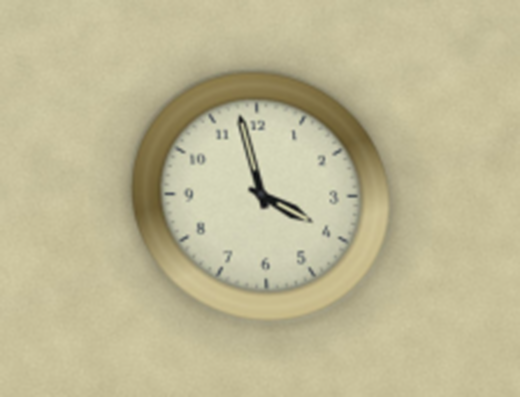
h=3 m=58
